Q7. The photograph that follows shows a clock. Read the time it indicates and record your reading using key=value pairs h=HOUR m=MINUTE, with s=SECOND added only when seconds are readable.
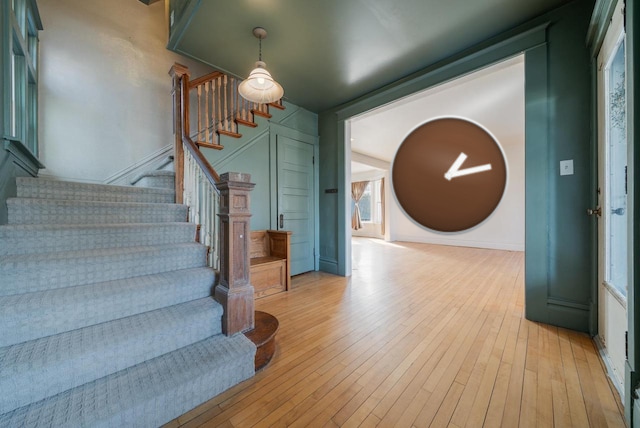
h=1 m=13
